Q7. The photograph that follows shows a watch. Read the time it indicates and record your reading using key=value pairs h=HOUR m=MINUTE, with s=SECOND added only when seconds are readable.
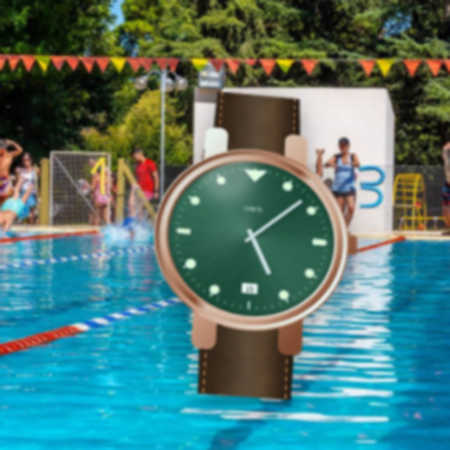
h=5 m=8
